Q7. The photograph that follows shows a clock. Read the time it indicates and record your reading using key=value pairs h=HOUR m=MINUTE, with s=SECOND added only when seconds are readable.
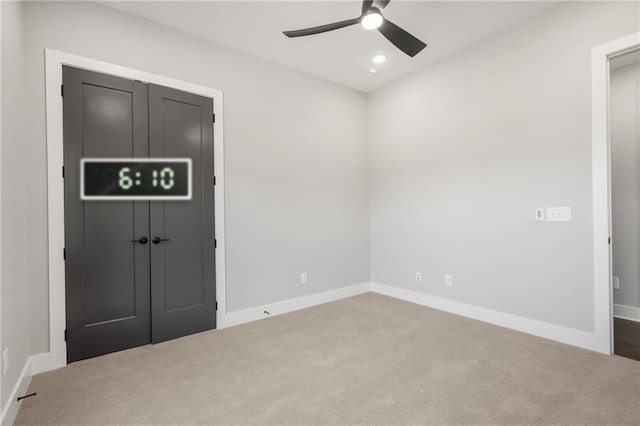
h=6 m=10
